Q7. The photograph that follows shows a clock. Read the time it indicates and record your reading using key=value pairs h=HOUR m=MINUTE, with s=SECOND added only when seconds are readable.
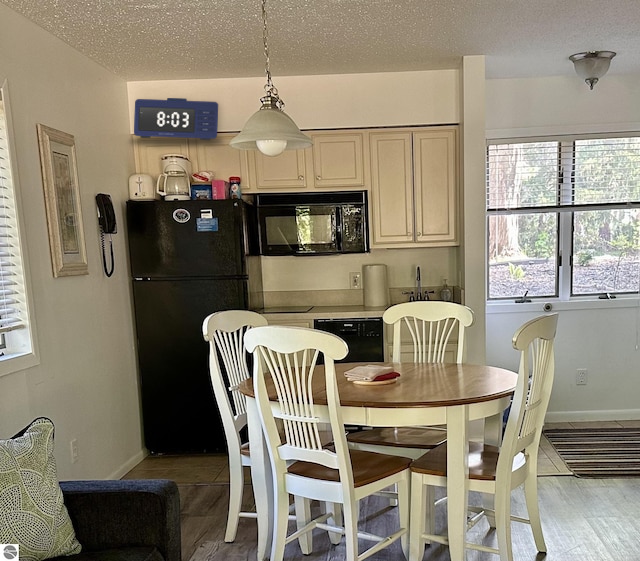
h=8 m=3
